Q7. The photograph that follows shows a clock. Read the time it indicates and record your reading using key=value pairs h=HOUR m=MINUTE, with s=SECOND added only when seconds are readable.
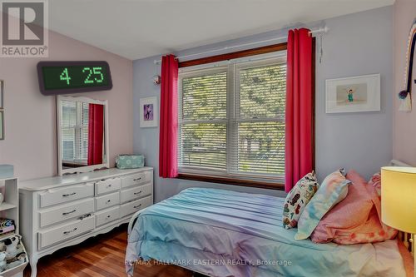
h=4 m=25
